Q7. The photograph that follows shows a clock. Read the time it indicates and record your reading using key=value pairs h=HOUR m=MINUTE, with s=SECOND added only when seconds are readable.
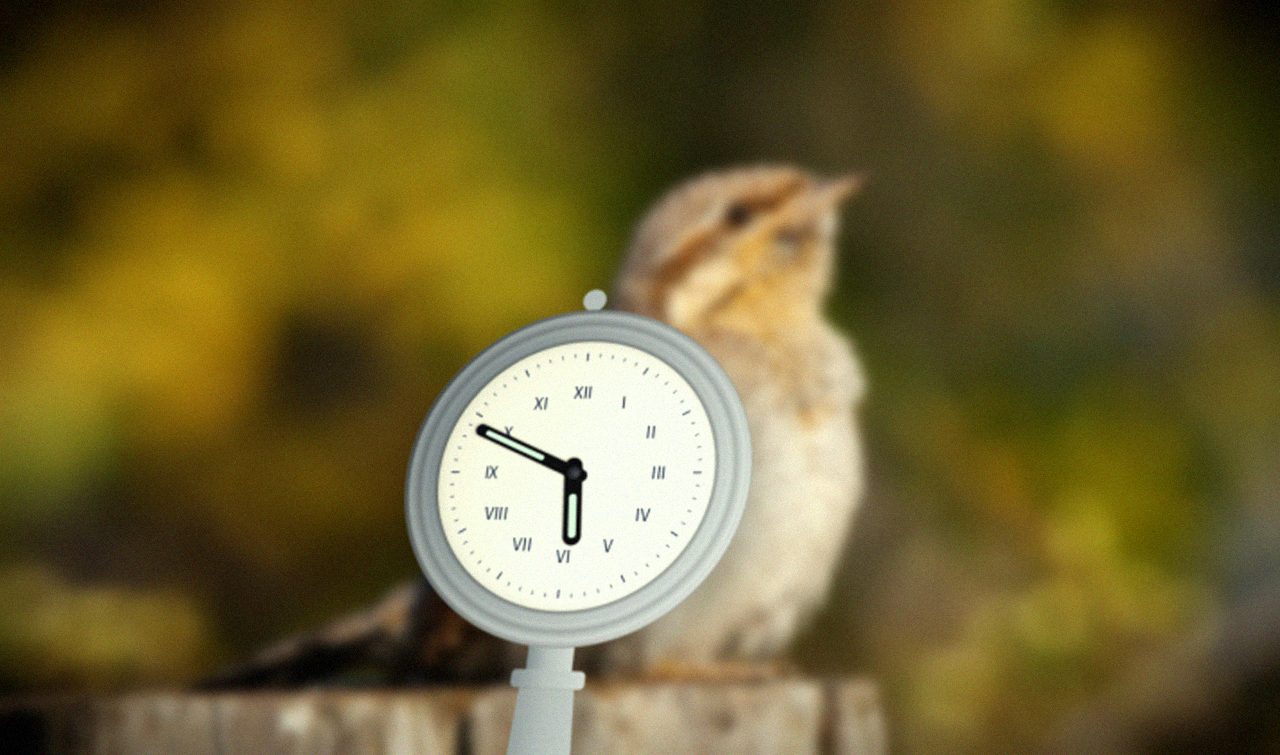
h=5 m=49
